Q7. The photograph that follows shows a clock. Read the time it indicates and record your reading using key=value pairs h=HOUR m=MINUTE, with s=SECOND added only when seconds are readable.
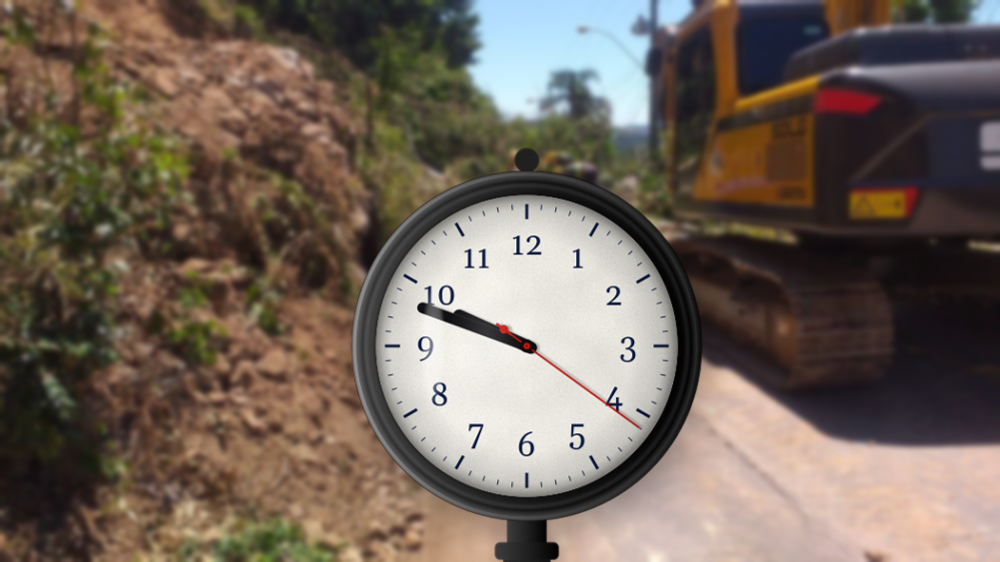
h=9 m=48 s=21
